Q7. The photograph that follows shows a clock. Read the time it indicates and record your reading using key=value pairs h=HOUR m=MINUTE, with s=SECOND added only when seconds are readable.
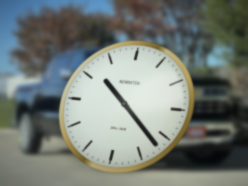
h=10 m=22
